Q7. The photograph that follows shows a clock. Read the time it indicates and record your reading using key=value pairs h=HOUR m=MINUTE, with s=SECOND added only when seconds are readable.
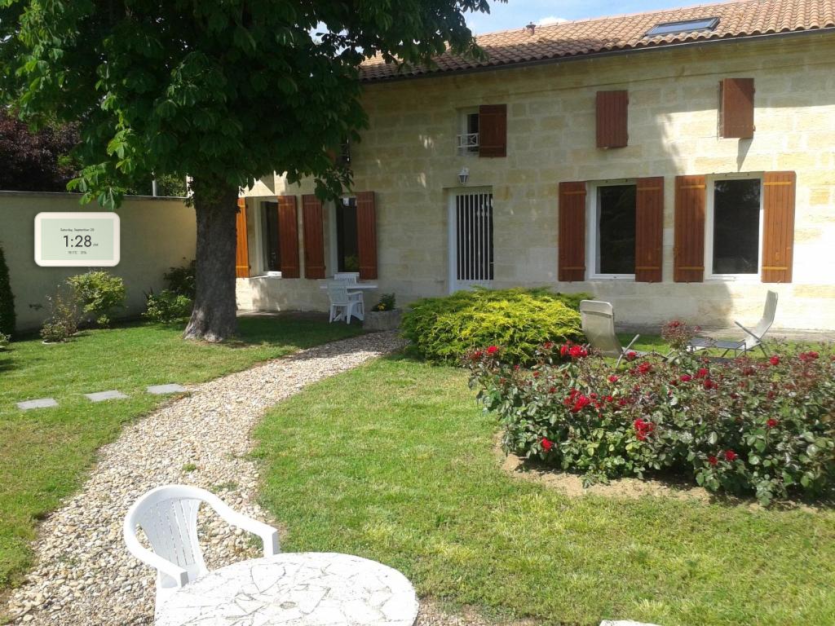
h=1 m=28
